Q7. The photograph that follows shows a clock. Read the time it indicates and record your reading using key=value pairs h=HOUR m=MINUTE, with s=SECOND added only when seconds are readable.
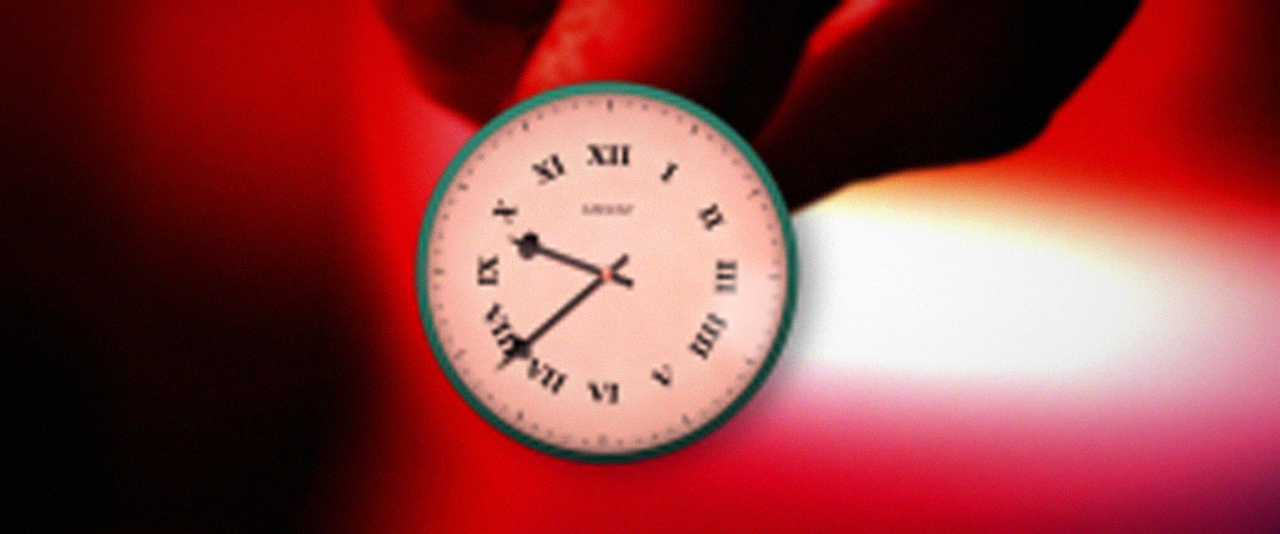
h=9 m=38
